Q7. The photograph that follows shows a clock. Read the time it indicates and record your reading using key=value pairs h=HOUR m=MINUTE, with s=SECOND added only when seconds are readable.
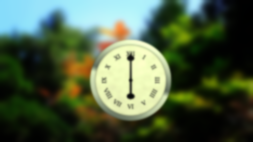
h=6 m=0
